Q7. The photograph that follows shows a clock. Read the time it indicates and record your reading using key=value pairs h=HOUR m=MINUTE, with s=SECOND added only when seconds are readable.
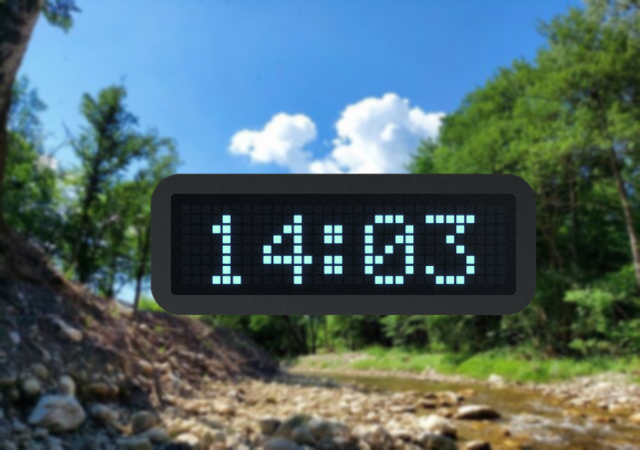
h=14 m=3
